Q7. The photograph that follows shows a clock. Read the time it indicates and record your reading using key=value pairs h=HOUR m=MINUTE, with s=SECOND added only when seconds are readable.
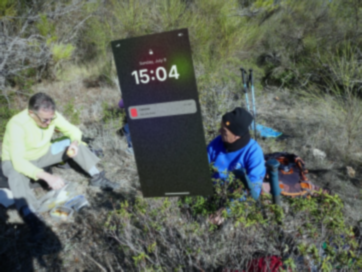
h=15 m=4
